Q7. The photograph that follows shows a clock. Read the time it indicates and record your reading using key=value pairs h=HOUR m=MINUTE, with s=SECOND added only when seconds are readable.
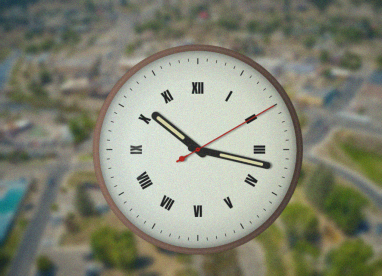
h=10 m=17 s=10
